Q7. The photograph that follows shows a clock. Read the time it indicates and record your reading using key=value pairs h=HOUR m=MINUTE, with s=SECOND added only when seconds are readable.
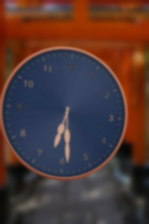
h=6 m=29
